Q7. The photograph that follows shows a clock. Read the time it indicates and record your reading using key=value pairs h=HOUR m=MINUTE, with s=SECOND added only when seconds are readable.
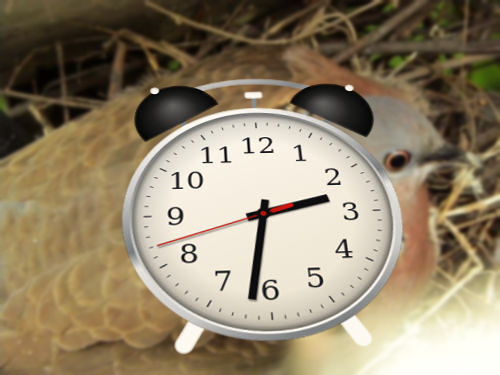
h=2 m=31 s=42
